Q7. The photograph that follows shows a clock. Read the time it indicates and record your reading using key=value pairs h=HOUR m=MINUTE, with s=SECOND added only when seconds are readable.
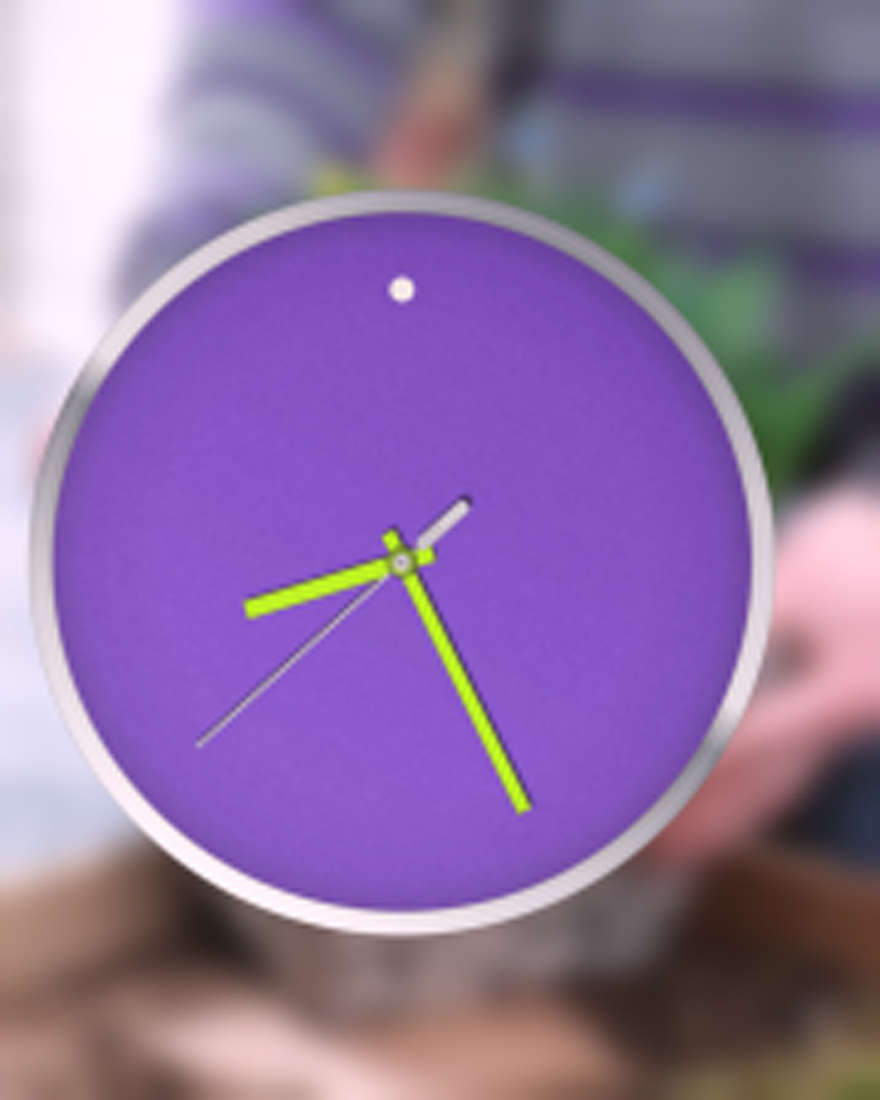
h=8 m=25 s=38
